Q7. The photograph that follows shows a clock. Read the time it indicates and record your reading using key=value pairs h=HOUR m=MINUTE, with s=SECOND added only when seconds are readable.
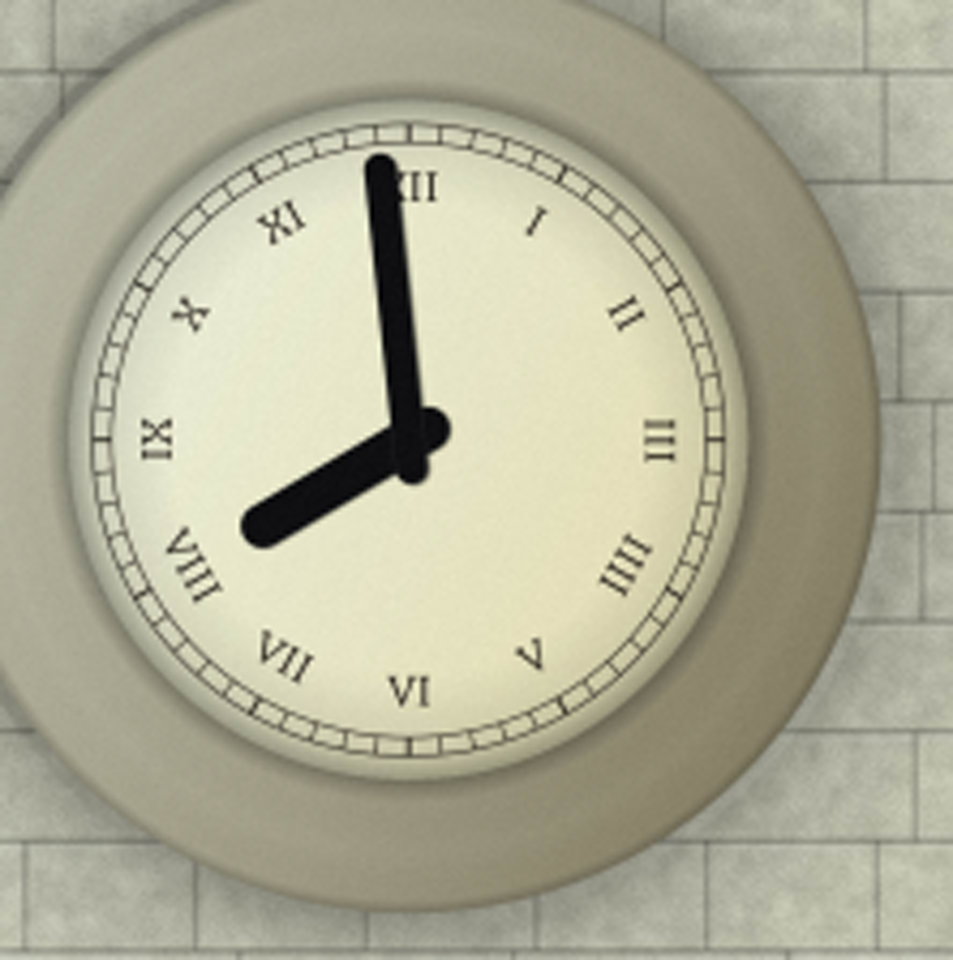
h=7 m=59
